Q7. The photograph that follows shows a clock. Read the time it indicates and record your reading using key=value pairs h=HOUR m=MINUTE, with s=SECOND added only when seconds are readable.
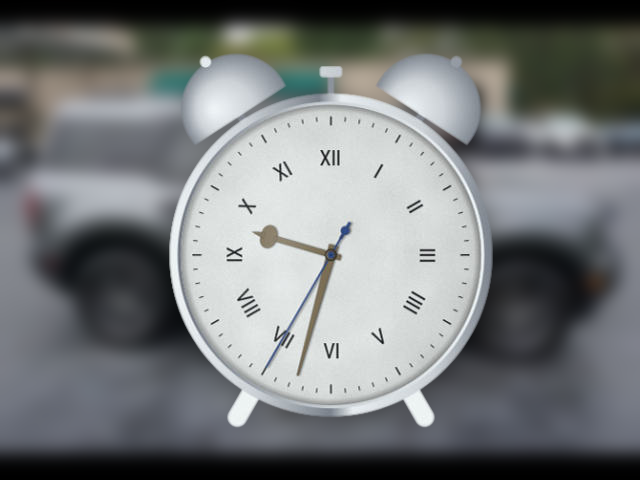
h=9 m=32 s=35
